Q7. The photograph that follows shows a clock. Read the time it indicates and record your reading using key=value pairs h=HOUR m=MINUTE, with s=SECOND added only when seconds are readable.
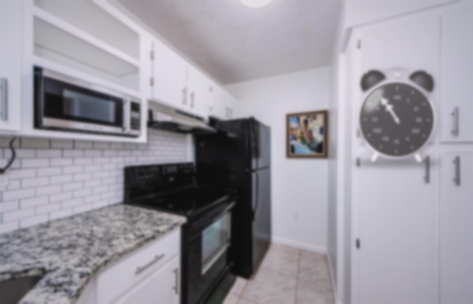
h=10 m=54
